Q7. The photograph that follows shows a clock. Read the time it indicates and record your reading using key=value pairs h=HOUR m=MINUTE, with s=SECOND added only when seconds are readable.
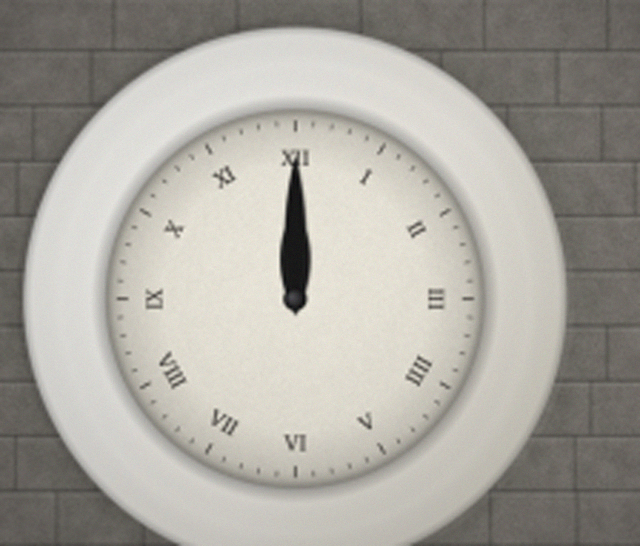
h=12 m=0
